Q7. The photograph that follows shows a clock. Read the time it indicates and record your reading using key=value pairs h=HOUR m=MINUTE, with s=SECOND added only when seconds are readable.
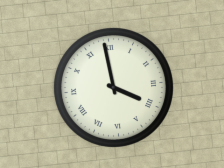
h=3 m=59
